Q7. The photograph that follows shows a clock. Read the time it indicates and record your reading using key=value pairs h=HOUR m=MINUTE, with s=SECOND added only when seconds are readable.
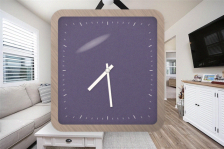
h=7 m=29
